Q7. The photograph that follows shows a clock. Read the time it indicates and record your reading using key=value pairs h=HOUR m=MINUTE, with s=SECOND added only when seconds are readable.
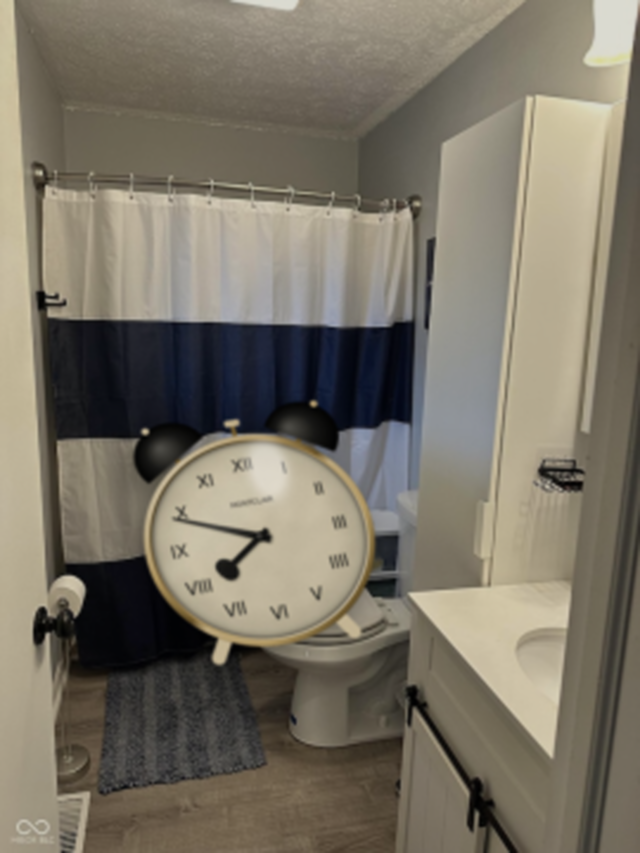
h=7 m=49
